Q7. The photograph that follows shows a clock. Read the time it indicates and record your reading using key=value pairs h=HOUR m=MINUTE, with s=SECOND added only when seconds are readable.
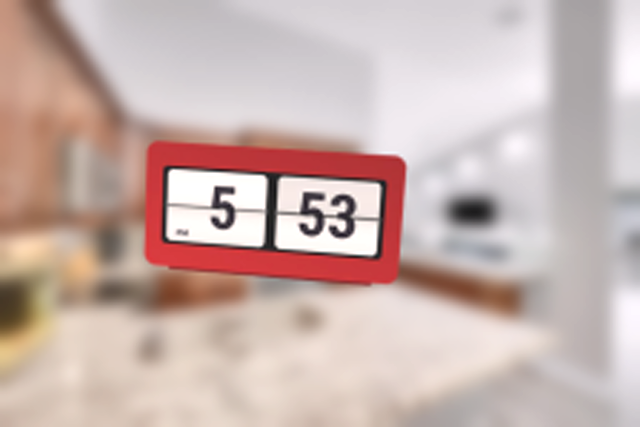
h=5 m=53
